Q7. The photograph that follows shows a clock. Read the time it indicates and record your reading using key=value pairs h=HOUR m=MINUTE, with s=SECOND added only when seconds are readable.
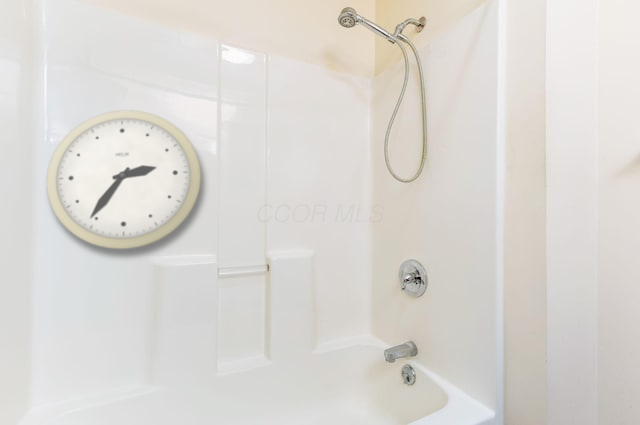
h=2 m=36
